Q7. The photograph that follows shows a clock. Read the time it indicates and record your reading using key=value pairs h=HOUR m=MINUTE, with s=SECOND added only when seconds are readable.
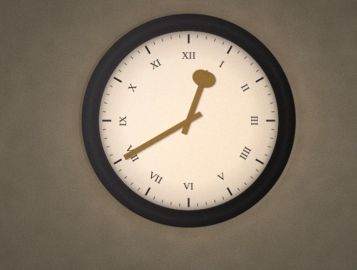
h=12 m=40
